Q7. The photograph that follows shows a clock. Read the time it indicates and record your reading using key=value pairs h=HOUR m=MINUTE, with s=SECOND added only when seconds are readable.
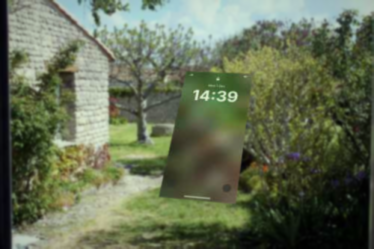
h=14 m=39
